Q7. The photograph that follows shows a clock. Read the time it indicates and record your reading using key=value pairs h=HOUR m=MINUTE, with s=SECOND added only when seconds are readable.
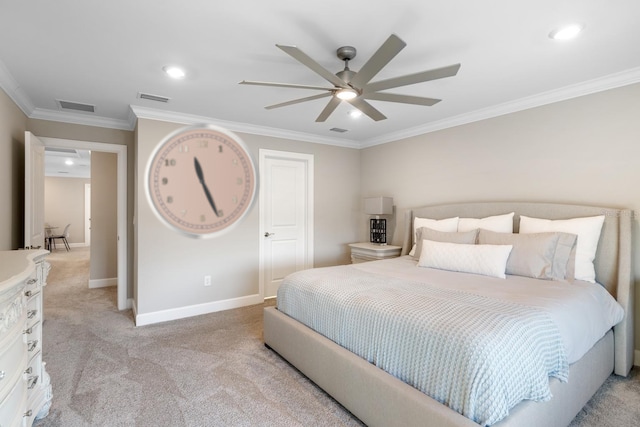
h=11 m=26
